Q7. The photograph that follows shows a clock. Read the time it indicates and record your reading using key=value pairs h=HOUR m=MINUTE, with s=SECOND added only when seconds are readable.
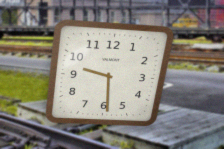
h=9 m=29
